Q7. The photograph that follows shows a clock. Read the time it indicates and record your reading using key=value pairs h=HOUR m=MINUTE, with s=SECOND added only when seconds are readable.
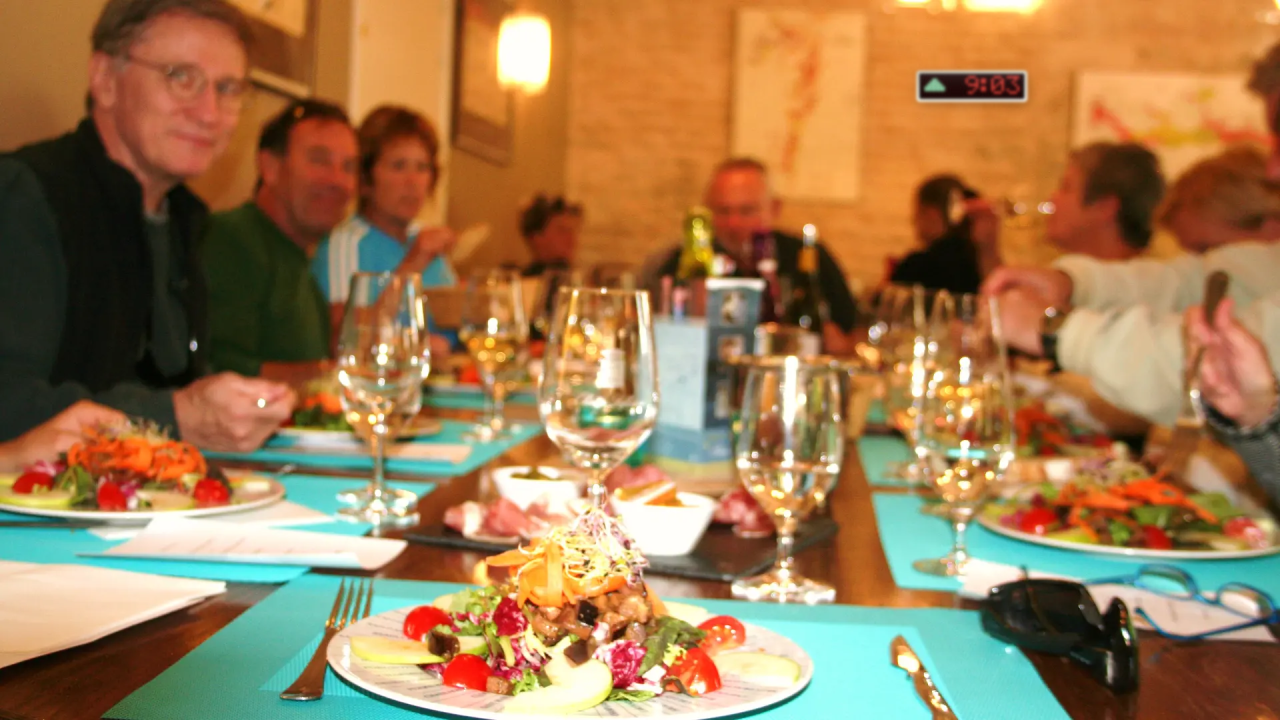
h=9 m=3
